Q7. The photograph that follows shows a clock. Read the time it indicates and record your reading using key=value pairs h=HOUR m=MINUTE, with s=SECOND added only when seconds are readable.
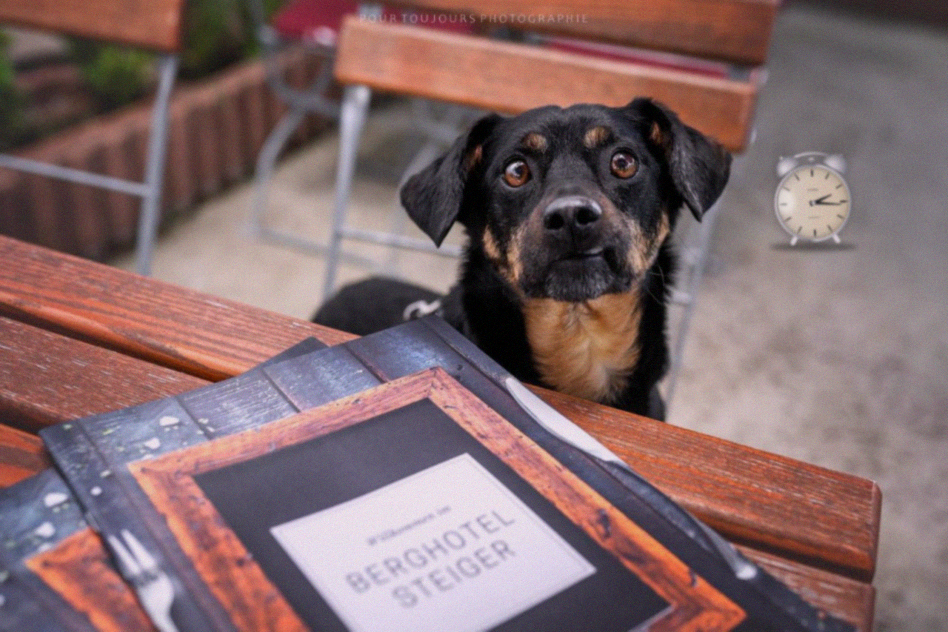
h=2 m=16
